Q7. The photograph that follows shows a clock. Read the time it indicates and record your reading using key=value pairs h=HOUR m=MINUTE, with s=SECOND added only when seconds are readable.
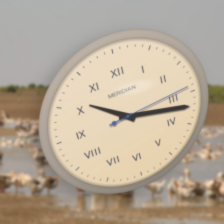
h=10 m=17 s=14
